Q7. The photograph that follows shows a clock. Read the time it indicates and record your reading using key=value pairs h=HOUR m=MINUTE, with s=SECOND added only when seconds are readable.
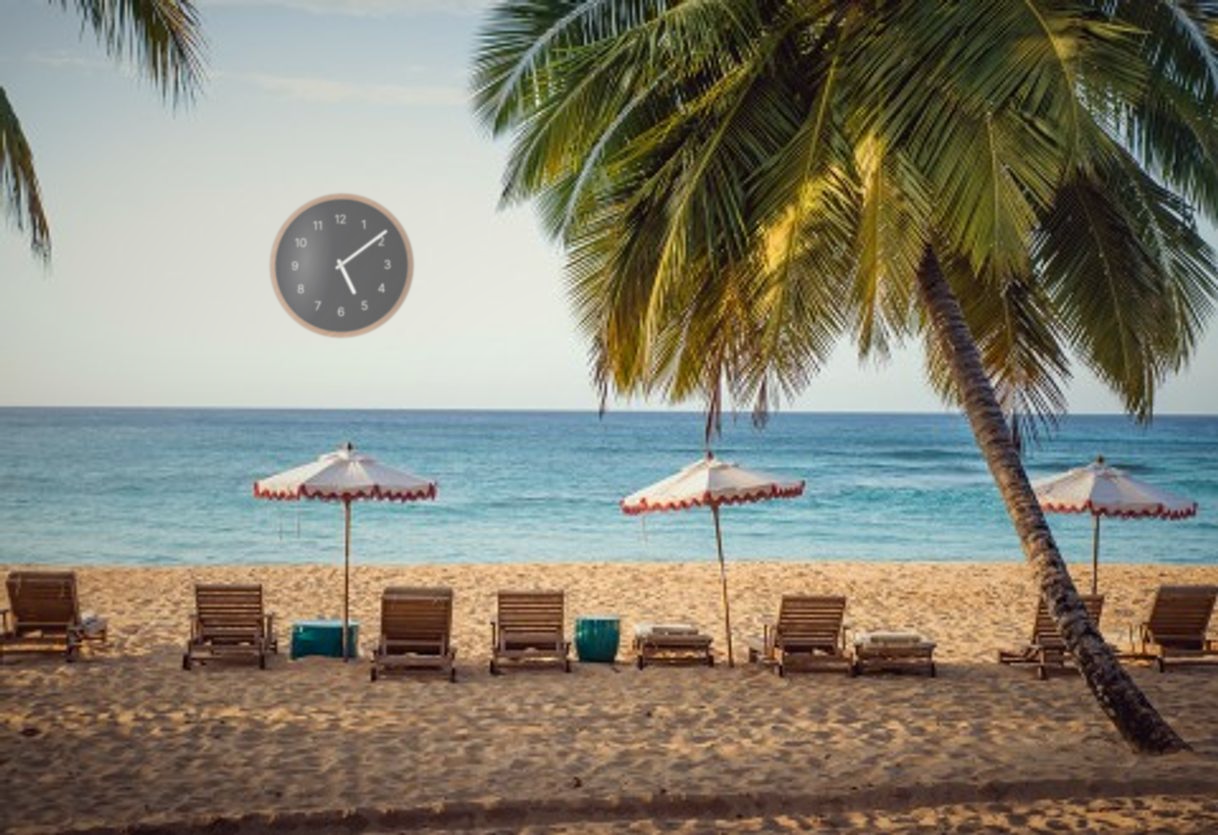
h=5 m=9
